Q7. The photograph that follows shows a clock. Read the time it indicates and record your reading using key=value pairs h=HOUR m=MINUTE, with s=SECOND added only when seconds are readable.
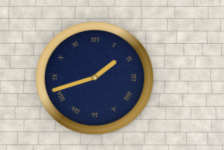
h=1 m=42
